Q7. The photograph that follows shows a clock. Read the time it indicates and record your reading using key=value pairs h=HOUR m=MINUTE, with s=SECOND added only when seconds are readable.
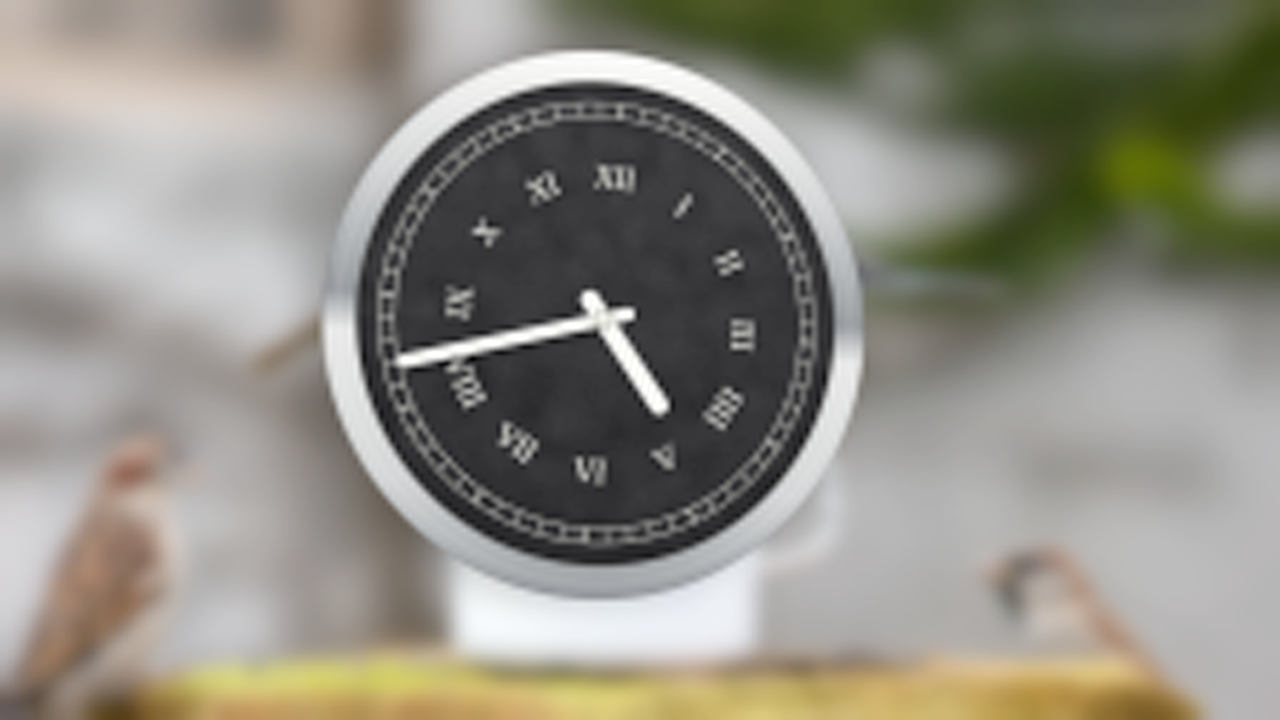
h=4 m=42
